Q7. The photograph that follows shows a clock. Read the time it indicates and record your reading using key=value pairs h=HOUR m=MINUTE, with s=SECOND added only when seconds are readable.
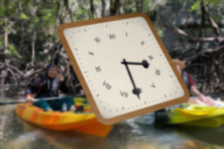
h=3 m=31
